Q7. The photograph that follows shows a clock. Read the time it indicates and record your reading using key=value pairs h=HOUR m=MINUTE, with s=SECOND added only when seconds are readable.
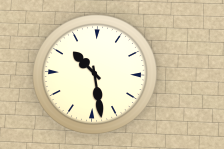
h=10 m=28
